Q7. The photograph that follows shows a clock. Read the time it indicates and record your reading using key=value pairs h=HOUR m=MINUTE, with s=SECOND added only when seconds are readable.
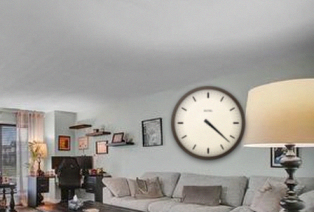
h=4 m=22
